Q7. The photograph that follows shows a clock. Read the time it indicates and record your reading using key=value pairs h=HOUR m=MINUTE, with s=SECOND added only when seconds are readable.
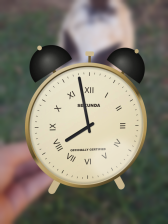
h=7 m=58
